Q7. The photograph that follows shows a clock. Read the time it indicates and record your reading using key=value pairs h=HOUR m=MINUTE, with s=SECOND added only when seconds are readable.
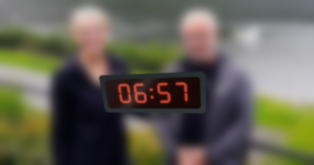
h=6 m=57
